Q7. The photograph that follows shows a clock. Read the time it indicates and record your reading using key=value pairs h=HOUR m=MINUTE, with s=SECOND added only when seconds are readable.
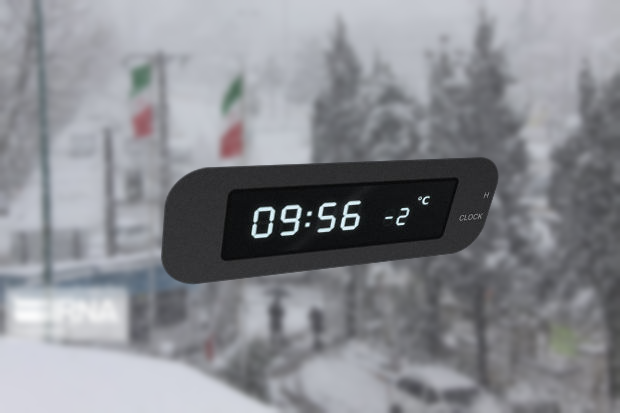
h=9 m=56
